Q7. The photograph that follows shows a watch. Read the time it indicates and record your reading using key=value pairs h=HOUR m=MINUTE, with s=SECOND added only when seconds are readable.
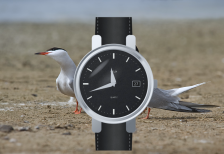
h=11 m=42
